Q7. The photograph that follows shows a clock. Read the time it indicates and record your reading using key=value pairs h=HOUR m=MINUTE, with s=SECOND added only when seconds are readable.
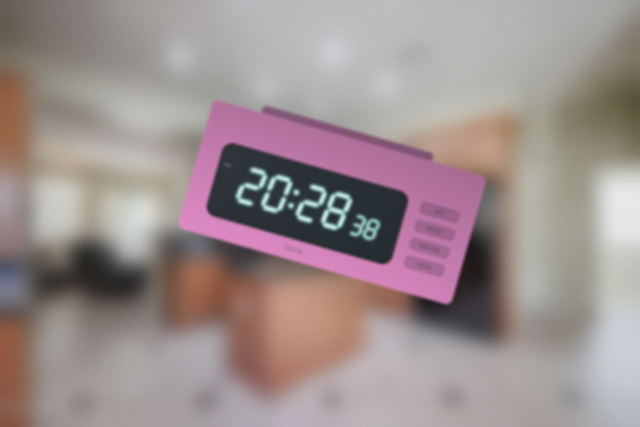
h=20 m=28 s=38
